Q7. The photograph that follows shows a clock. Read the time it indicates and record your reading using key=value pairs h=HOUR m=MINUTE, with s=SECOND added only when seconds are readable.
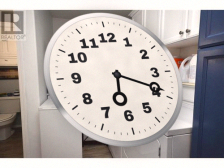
h=6 m=19
